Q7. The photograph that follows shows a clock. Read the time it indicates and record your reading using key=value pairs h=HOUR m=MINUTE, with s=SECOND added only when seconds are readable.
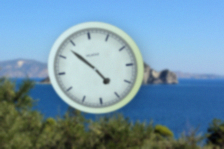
h=4 m=53
